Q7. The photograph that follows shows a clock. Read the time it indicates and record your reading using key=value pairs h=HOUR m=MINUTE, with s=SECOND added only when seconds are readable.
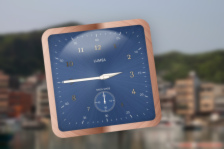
h=2 m=45
